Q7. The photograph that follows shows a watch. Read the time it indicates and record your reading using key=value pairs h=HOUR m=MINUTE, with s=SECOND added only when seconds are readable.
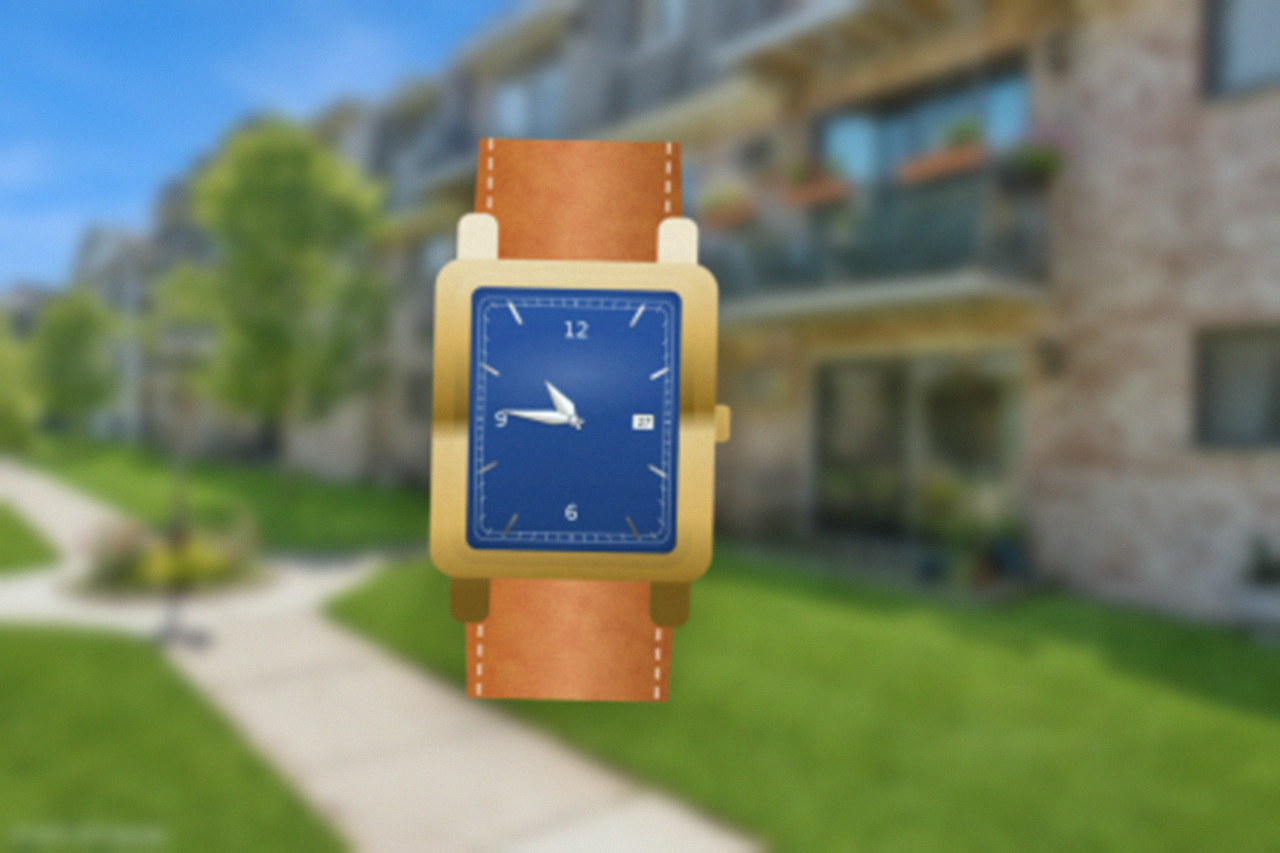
h=10 m=46
